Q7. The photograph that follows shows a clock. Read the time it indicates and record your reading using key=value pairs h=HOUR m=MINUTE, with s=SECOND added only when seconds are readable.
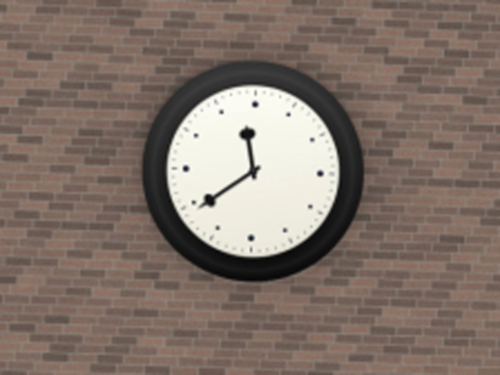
h=11 m=39
